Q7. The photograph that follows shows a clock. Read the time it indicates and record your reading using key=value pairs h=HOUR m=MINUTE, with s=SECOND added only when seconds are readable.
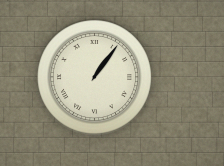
h=1 m=6
